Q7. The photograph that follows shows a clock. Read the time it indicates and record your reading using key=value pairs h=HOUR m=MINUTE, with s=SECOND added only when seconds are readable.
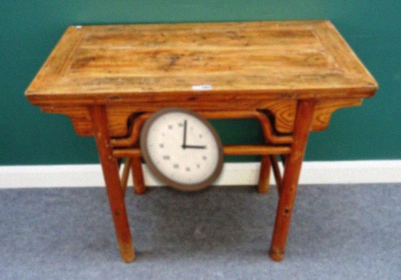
h=3 m=2
